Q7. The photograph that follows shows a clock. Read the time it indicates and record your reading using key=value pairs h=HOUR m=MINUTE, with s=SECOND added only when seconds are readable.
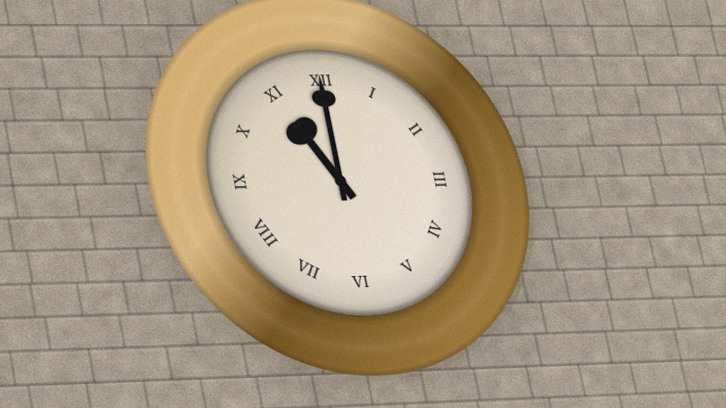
h=11 m=0
